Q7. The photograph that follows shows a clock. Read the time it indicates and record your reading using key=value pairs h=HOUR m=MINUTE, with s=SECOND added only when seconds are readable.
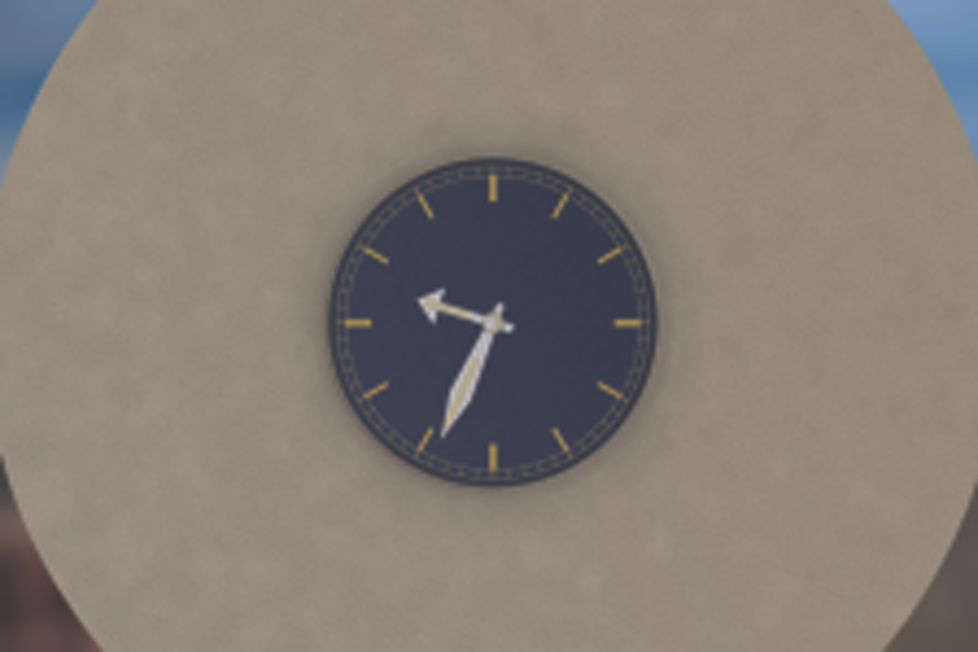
h=9 m=34
